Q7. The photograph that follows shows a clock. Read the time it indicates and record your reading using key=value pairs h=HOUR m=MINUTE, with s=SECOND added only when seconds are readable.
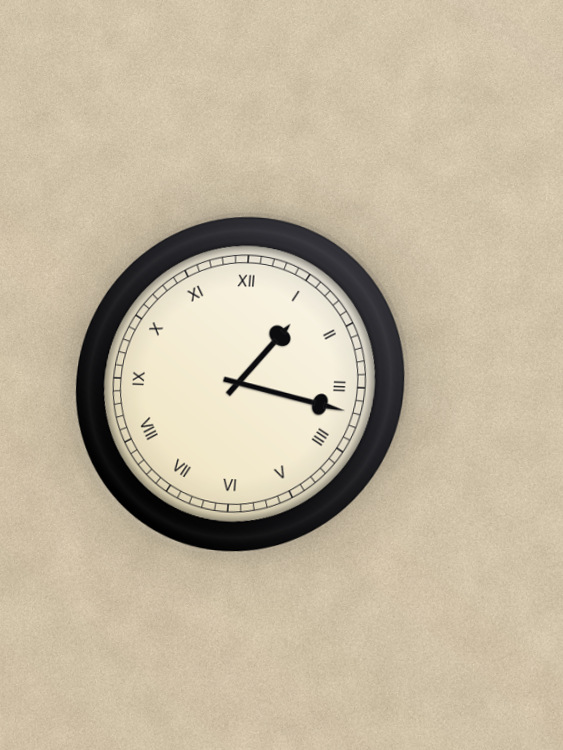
h=1 m=17
